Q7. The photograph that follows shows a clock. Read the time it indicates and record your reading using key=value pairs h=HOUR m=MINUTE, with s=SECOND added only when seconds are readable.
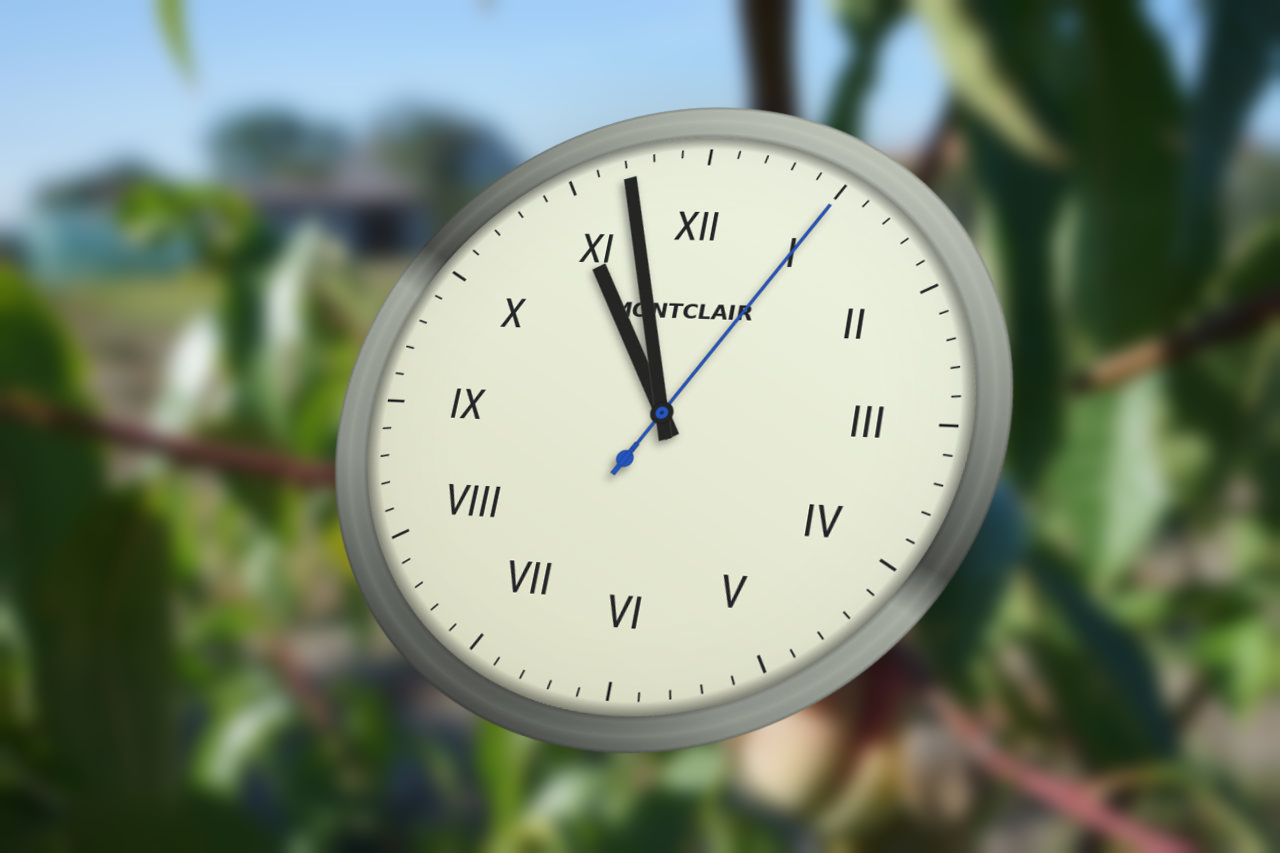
h=10 m=57 s=5
